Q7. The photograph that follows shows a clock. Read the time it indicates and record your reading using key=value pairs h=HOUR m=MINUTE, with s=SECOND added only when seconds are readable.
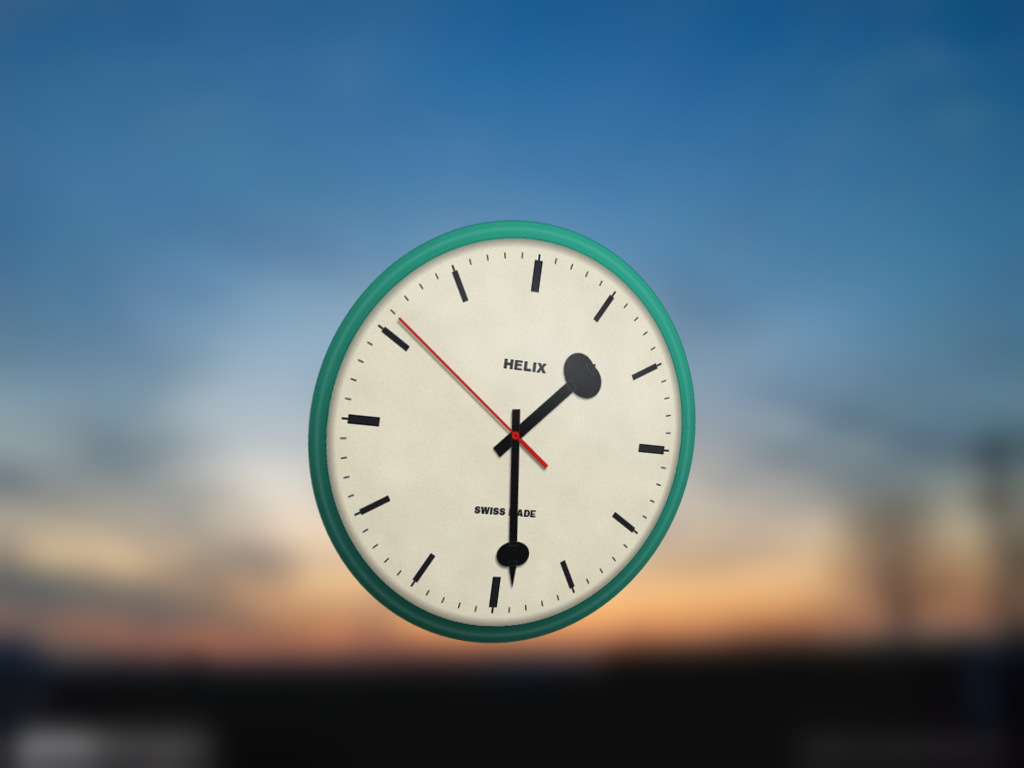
h=1 m=28 s=51
